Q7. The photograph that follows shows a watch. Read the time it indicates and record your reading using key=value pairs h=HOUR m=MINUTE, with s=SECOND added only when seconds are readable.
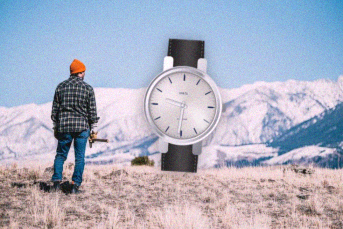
h=9 m=31
